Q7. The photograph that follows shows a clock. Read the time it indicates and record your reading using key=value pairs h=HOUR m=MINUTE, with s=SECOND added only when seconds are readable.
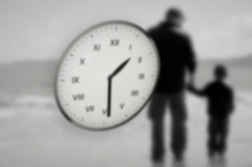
h=1 m=29
